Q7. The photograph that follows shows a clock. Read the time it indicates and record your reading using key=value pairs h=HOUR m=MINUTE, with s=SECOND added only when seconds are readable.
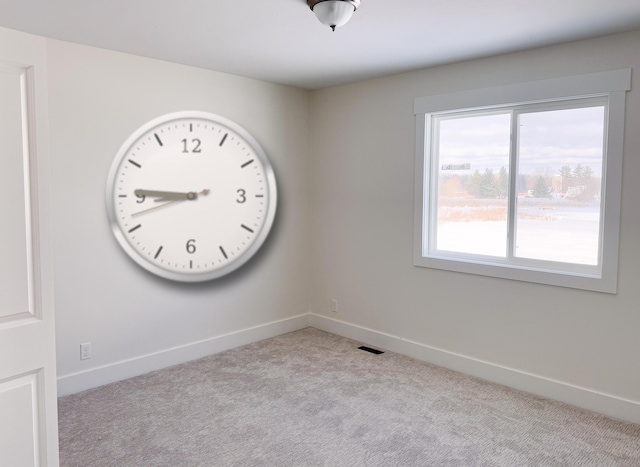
h=8 m=45 s=42
